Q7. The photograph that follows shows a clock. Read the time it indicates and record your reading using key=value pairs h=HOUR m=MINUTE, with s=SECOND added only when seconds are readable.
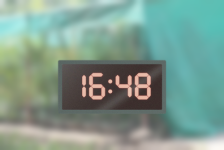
h=16 m=48
